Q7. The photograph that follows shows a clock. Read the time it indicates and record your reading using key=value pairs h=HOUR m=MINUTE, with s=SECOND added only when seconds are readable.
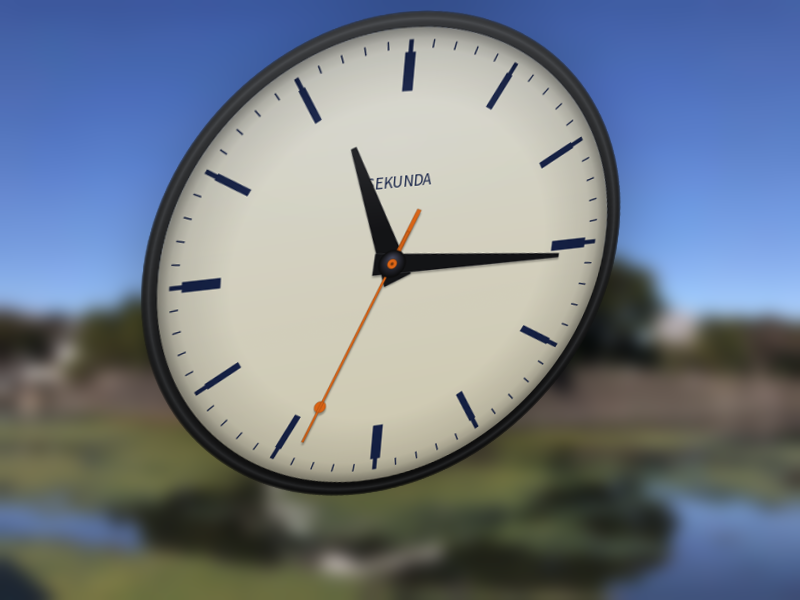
h=11 m=15 s=34
